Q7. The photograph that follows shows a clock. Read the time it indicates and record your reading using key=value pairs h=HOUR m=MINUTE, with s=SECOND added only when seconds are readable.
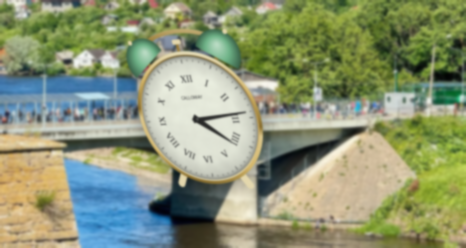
h=4 m=14
